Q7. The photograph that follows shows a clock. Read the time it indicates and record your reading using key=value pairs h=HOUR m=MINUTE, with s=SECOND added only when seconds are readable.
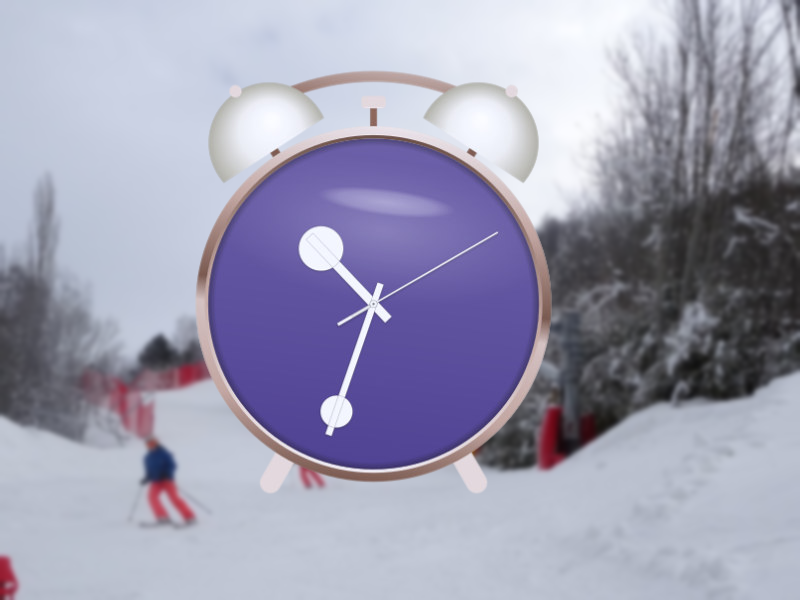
h=10 m=33 s=10
